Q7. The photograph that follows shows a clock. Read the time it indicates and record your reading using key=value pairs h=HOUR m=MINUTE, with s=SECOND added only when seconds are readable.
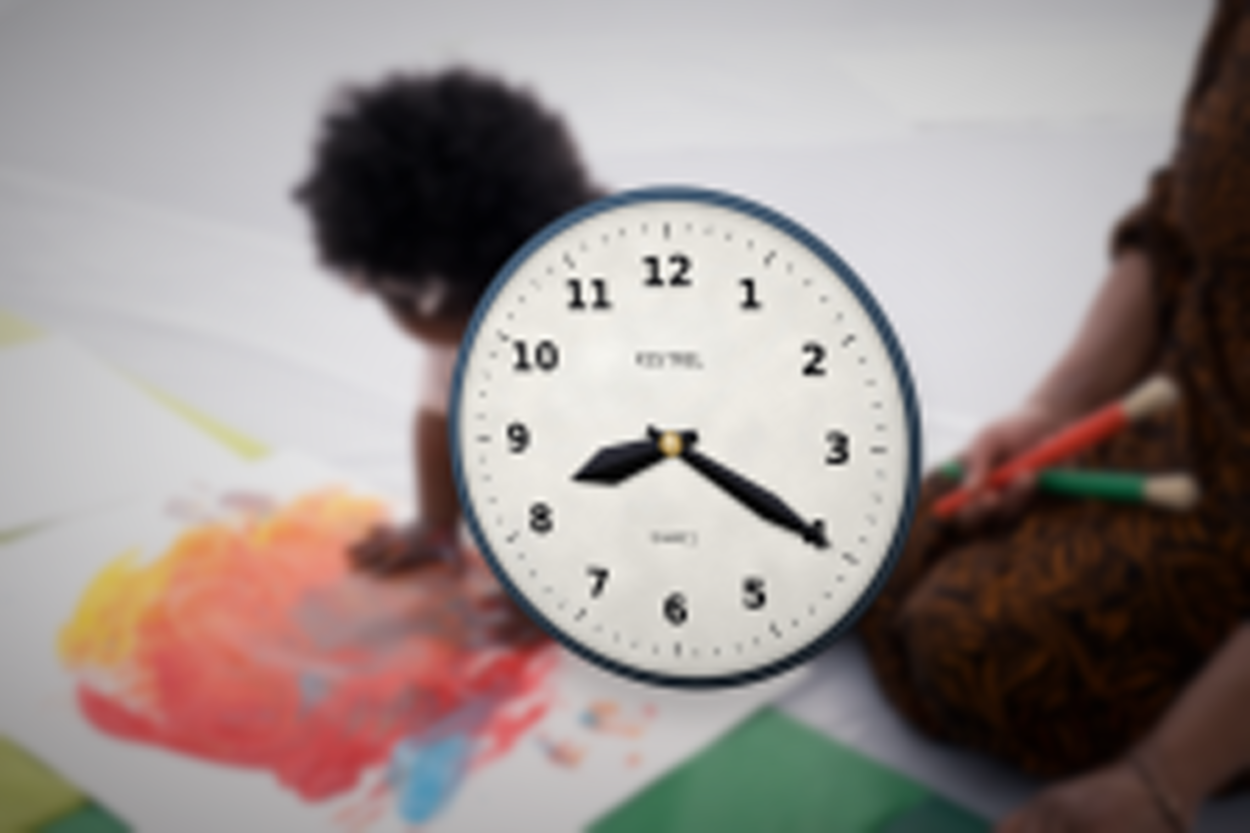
h=8 m=20
